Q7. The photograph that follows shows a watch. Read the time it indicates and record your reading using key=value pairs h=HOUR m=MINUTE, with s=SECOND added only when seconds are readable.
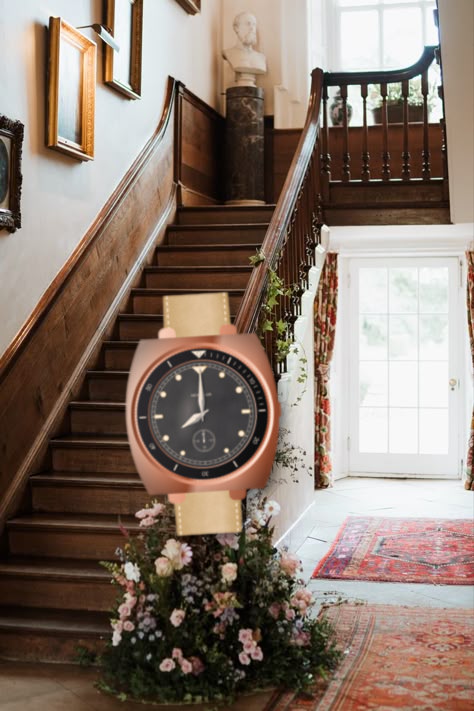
h=8 m=0
